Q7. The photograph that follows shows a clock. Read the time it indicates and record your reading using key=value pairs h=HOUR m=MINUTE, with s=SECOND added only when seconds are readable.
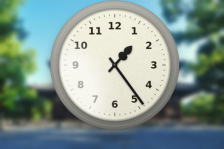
h=1 m=24
